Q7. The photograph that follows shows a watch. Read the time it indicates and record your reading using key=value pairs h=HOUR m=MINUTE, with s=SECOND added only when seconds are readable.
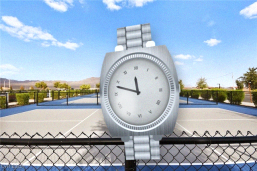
h=11 m=48
